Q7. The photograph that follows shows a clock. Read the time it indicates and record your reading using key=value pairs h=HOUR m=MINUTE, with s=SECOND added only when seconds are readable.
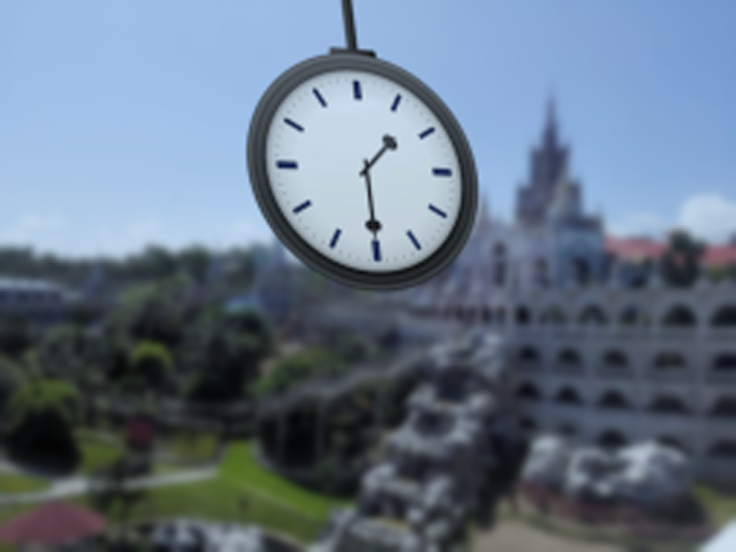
h=1 m=30
